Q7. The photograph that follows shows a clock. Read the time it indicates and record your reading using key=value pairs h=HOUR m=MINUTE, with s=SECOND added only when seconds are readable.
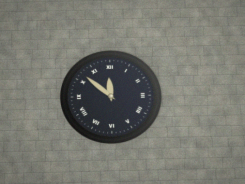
h=11 m=52
